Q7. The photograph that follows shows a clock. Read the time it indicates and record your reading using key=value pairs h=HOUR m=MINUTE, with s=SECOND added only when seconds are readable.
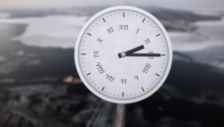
h=2 m=15
